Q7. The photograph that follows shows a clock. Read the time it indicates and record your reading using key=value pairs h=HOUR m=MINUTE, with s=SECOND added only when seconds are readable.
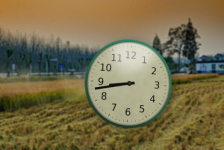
h=8 m=43
